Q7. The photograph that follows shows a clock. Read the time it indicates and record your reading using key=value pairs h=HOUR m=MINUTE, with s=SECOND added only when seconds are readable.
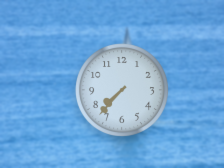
h=7 m=37
